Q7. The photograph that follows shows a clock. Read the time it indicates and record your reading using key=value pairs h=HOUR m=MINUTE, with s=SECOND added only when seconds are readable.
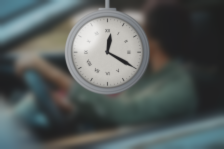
h=12 m=20
